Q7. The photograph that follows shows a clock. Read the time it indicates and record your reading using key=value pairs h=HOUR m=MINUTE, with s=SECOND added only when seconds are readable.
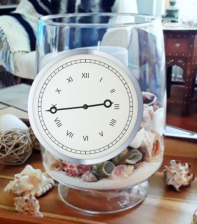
h=2 m=44
